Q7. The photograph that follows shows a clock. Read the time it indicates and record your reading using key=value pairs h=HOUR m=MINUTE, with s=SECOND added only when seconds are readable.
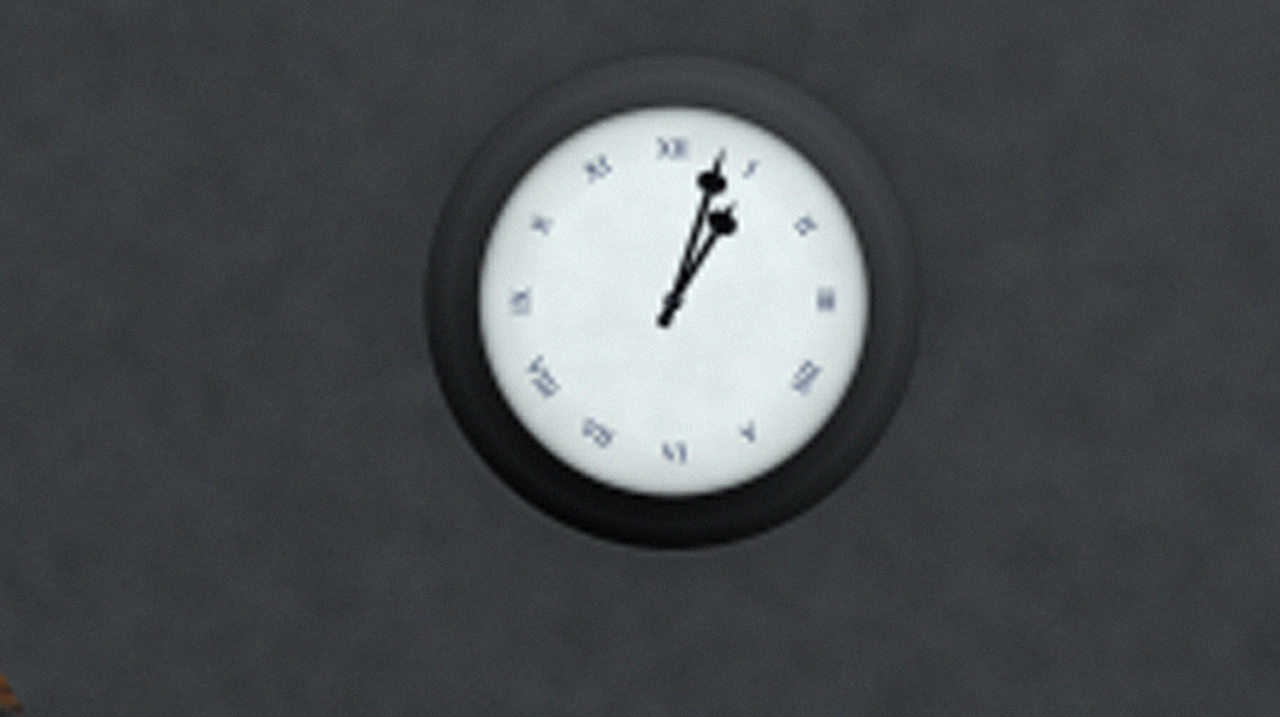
h=1 m=3
